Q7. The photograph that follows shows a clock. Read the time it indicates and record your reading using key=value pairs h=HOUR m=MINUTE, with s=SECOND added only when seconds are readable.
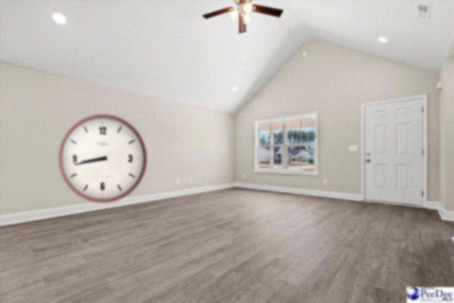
h=8 m=43
